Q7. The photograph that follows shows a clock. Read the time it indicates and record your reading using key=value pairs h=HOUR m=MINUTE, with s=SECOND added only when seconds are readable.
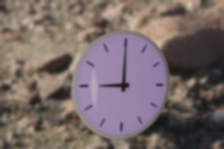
h=9 m=0
